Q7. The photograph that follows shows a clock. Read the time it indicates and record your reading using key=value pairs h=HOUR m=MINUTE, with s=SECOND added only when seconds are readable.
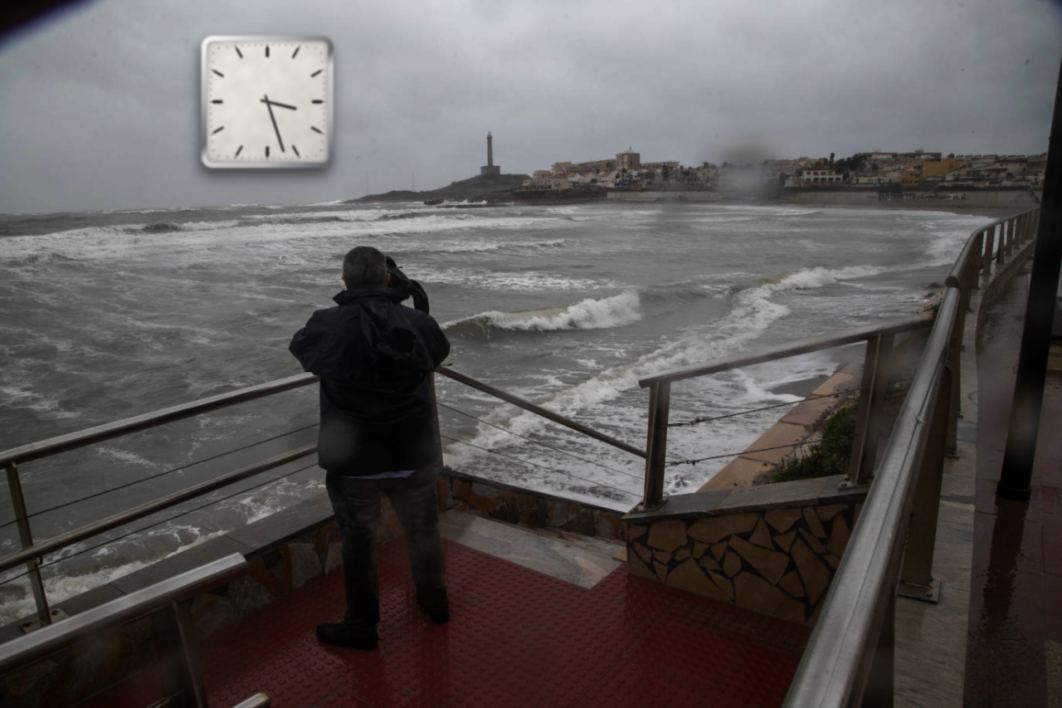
h=3 m=27
